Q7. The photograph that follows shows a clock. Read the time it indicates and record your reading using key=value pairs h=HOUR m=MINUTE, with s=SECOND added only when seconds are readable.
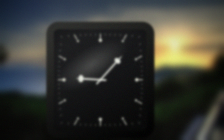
h=9 m=7
